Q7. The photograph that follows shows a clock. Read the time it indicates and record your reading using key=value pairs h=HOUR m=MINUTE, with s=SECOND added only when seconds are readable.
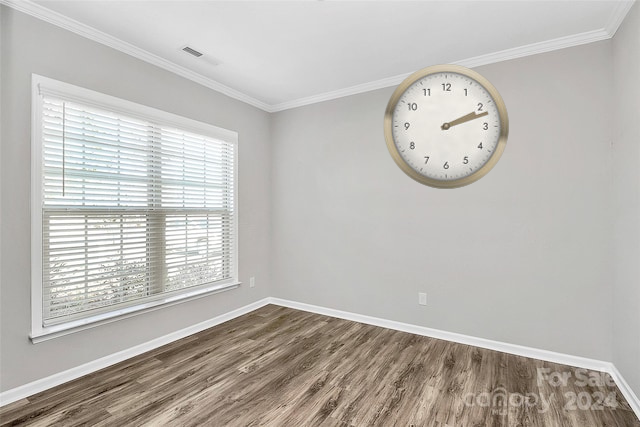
h=2 m=12
